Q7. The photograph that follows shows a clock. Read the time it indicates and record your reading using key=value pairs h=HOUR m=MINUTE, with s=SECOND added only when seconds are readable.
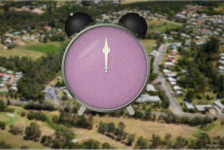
h=12 m=0
